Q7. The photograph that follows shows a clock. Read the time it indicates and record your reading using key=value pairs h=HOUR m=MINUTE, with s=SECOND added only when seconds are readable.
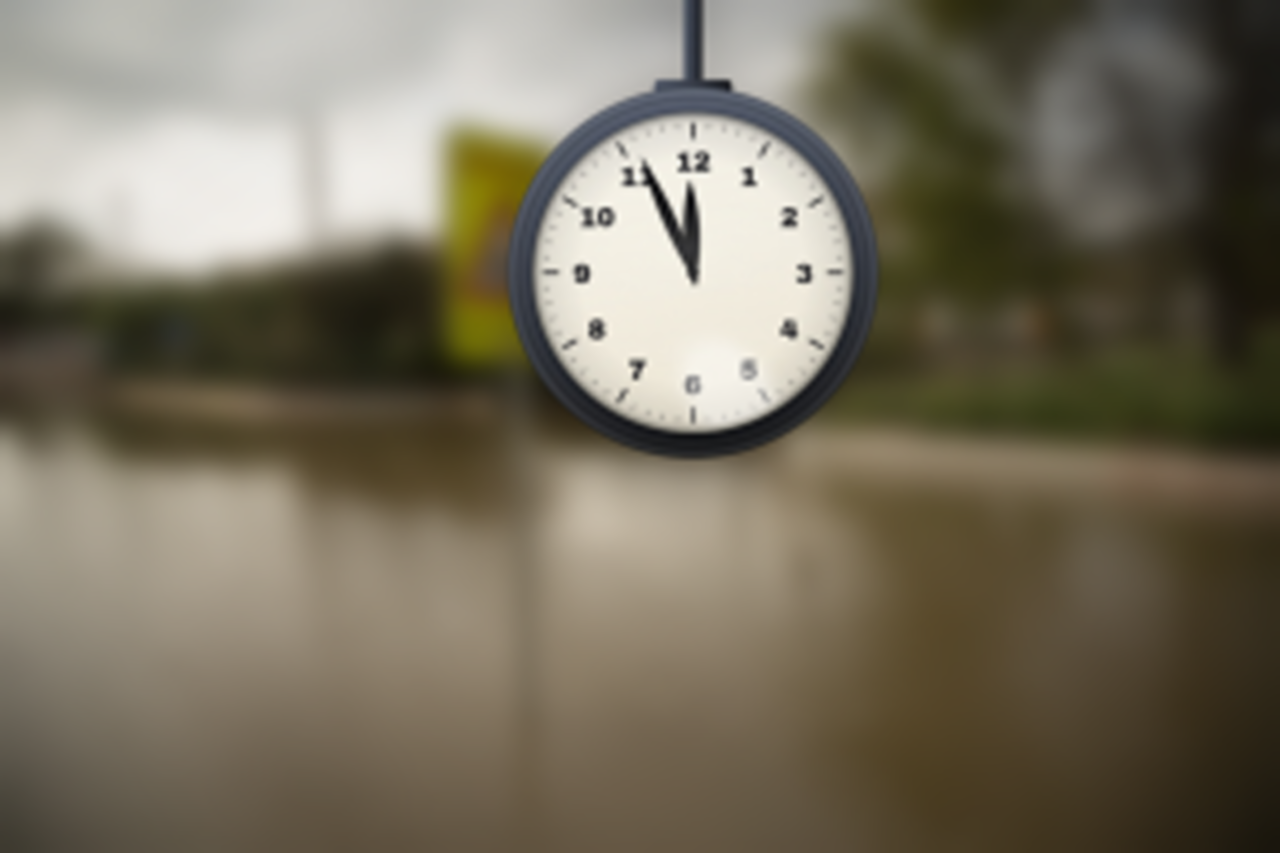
h=11 m=56
